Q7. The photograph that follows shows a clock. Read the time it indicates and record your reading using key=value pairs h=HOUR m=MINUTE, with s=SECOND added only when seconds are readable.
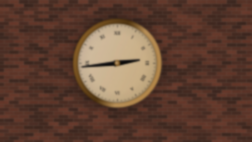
h=2 m=44
